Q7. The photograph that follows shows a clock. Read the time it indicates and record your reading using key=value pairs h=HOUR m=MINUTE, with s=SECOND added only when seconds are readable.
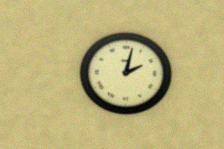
h=2 m=2
